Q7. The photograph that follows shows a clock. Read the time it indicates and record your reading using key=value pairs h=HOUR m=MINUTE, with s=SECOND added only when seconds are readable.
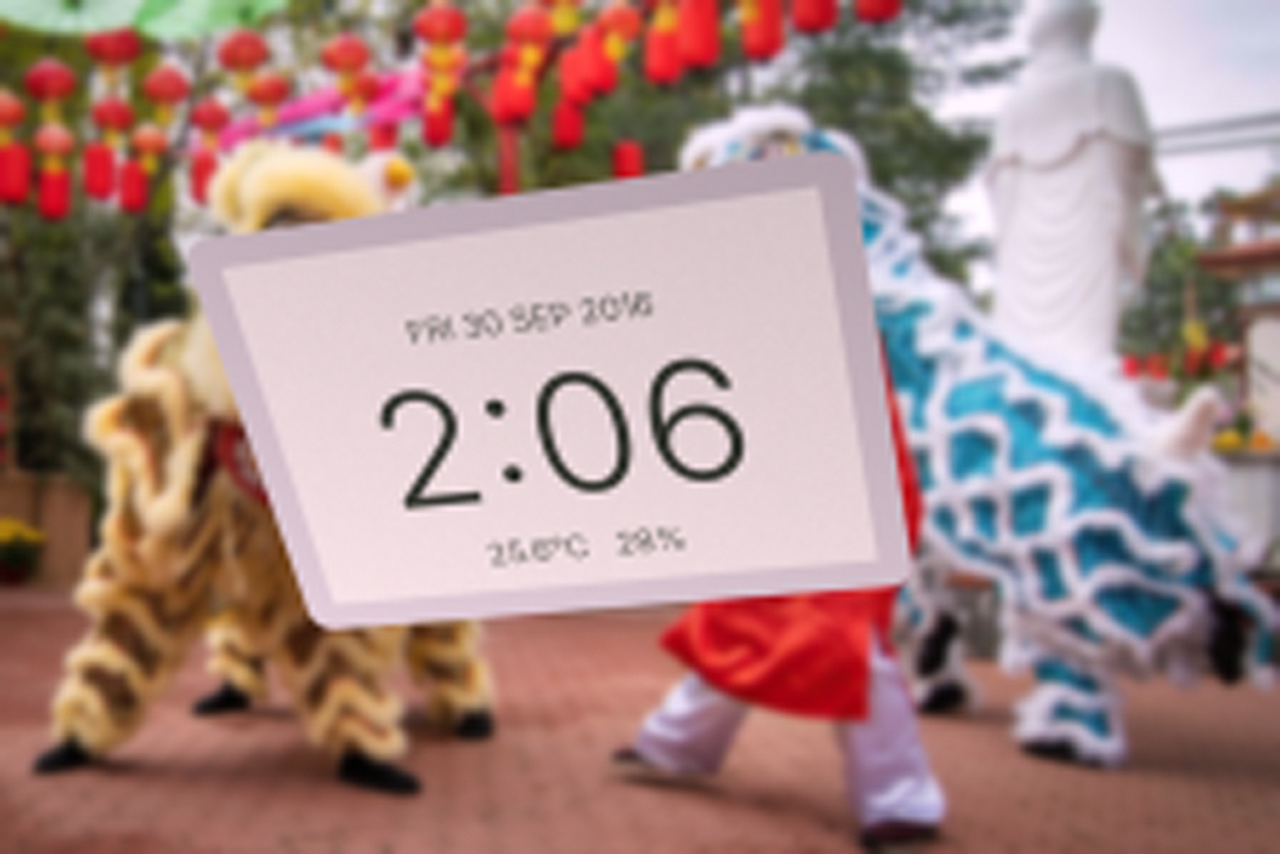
h=2 m=6
